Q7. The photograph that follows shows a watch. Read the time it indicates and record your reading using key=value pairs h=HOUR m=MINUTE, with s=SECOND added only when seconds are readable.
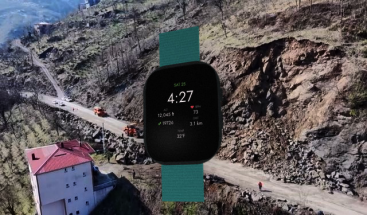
h=4 m=27
